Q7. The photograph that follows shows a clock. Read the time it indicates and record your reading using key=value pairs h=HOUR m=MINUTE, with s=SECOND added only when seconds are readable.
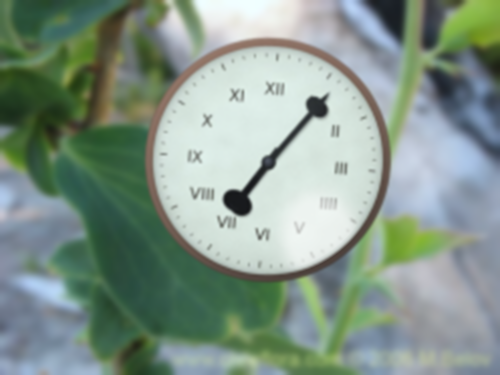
h=7 m=6
